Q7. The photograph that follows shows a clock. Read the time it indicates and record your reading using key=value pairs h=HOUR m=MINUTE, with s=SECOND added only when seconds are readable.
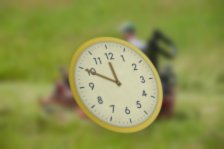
h=11 m=50
